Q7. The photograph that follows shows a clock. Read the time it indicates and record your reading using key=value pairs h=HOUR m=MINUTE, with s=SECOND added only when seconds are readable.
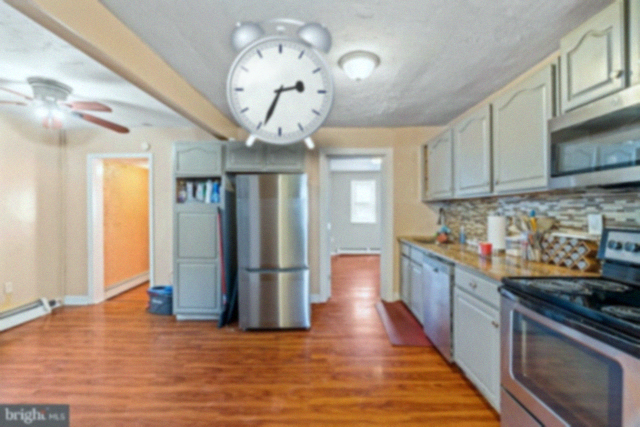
h=2 m=34
